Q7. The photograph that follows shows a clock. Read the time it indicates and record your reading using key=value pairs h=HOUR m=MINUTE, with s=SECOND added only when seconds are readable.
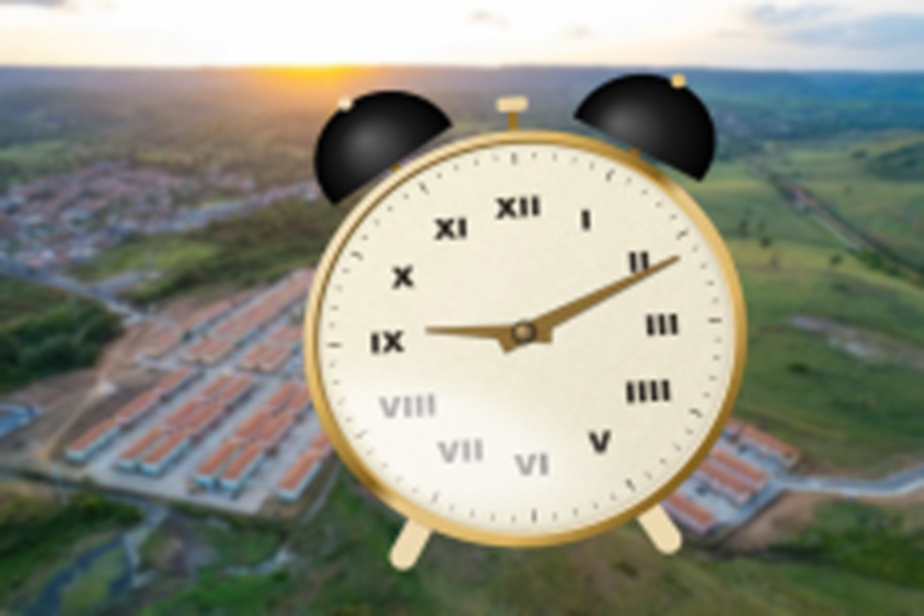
h=9 m=11
